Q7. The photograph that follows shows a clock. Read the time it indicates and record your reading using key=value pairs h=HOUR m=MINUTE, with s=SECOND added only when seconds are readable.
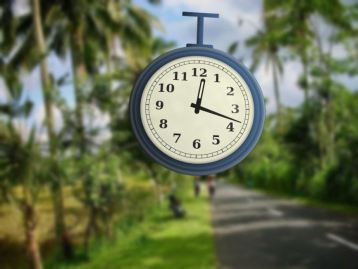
h=12 m=18
